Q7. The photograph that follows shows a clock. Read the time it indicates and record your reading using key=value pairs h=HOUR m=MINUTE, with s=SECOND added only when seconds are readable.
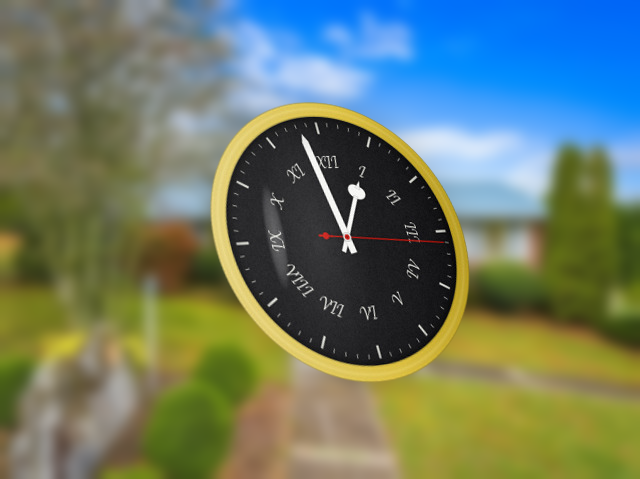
h=12 m=58 s=16
